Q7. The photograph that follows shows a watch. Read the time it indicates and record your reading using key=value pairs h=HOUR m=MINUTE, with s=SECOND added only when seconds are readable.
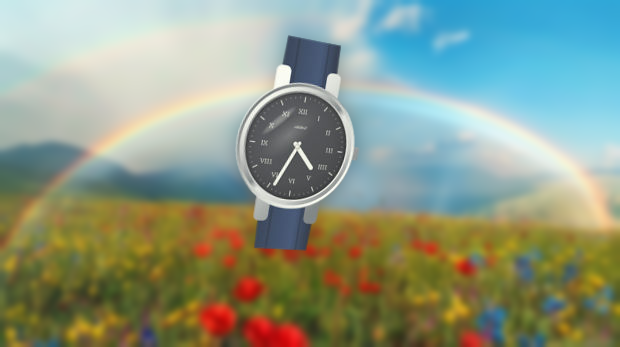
h=4 m=34
